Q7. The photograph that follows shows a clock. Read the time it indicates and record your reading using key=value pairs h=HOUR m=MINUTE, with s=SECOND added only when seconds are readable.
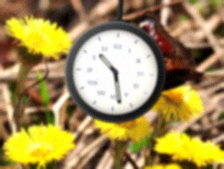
h=10 m=28
